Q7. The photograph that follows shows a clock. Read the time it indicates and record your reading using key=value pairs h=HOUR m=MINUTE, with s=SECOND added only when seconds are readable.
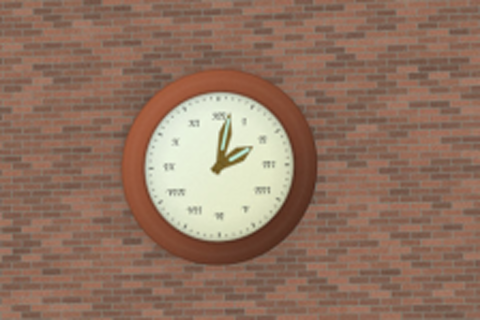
h=2 m=2
